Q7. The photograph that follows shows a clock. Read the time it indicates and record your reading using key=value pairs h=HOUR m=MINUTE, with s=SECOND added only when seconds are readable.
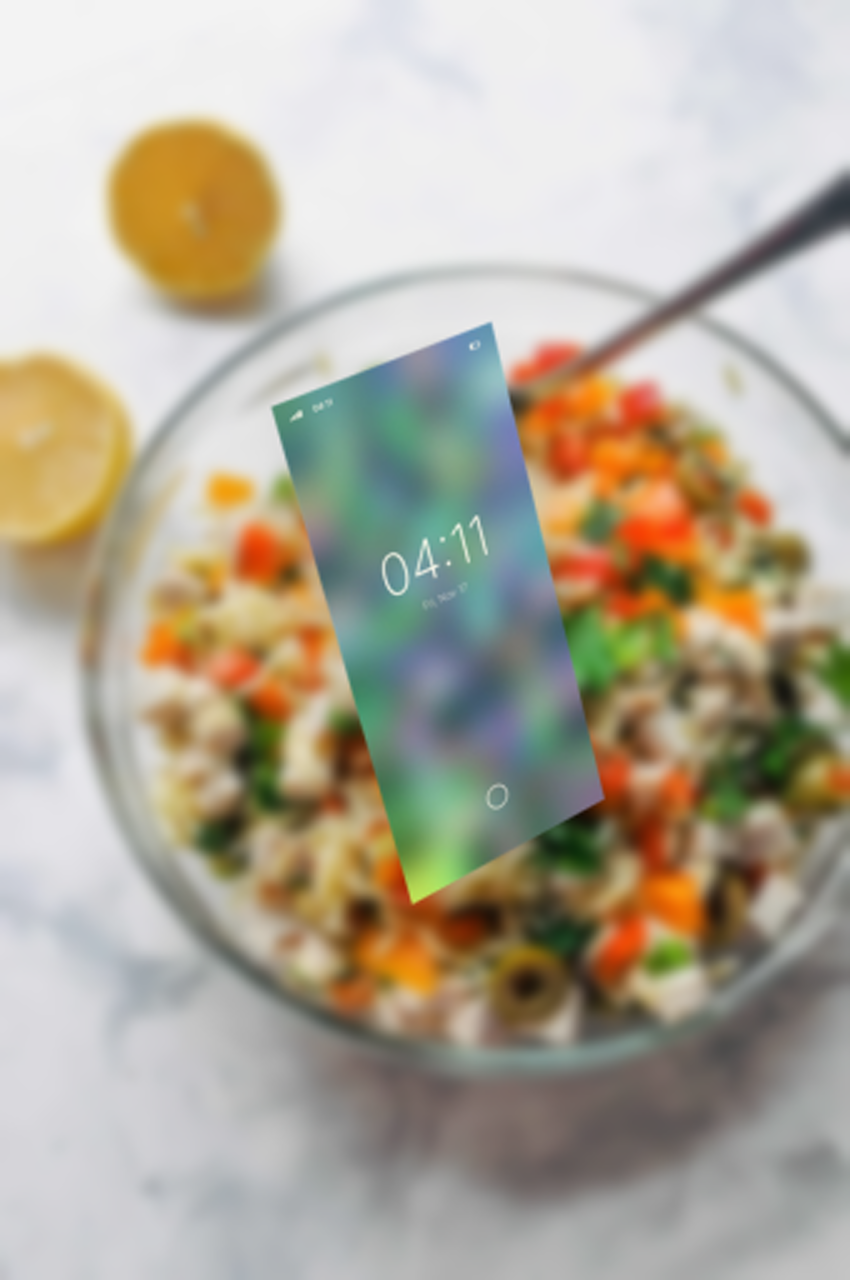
h=4 m=11
